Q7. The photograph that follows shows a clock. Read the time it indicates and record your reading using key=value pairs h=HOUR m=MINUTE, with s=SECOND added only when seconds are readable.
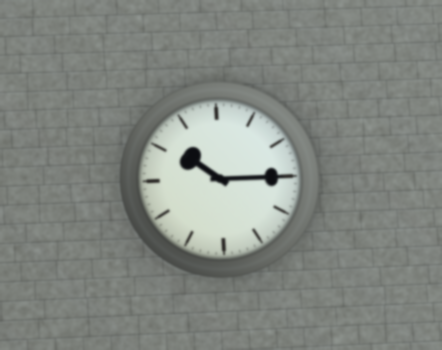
h=10 m=15
